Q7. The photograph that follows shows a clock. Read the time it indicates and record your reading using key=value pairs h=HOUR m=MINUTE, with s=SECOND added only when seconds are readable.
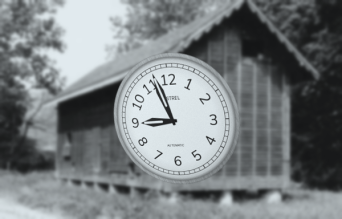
h=8 m=57
